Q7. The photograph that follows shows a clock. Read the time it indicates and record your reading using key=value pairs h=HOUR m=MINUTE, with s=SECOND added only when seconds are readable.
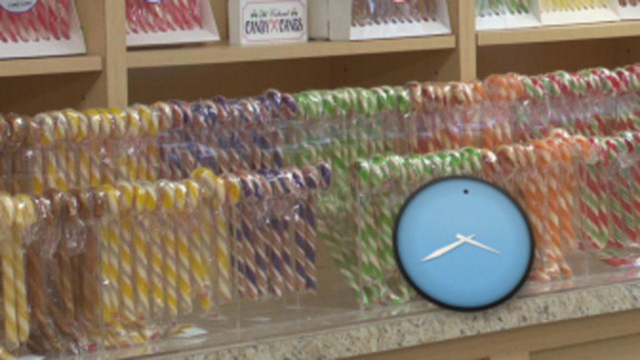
h=3 m=40
